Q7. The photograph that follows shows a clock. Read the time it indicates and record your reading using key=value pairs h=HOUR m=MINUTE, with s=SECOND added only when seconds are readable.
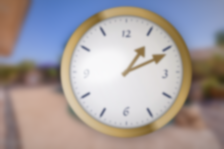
h=1 m=11
